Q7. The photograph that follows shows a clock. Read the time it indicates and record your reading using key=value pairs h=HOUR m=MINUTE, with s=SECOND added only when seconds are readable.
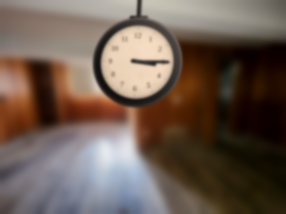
h=3 m=15
